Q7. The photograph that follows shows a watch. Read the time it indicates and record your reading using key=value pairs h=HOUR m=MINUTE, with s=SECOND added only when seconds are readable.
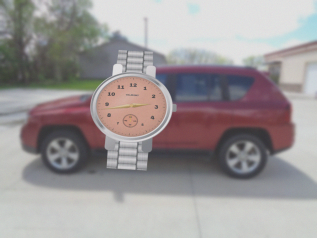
h=2 m=43
